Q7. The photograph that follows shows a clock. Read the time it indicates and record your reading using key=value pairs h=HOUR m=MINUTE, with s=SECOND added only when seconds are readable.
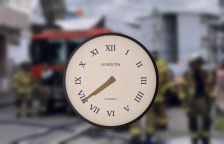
h=7 m=39
